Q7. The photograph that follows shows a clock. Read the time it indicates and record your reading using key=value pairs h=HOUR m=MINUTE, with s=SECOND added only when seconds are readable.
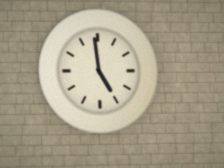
h=4 m=59
